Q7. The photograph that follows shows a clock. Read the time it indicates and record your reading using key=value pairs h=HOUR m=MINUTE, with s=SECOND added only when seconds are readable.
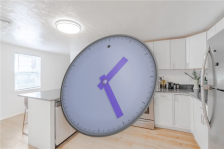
h=1 m=25
